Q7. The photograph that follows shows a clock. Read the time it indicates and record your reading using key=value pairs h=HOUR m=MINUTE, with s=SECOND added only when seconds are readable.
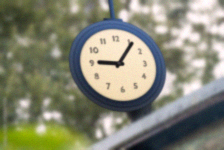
h=9 m=6
